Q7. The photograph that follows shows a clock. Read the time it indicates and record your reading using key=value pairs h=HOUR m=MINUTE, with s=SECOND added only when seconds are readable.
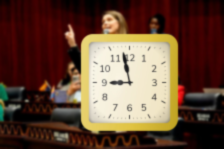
h=8 m=58
